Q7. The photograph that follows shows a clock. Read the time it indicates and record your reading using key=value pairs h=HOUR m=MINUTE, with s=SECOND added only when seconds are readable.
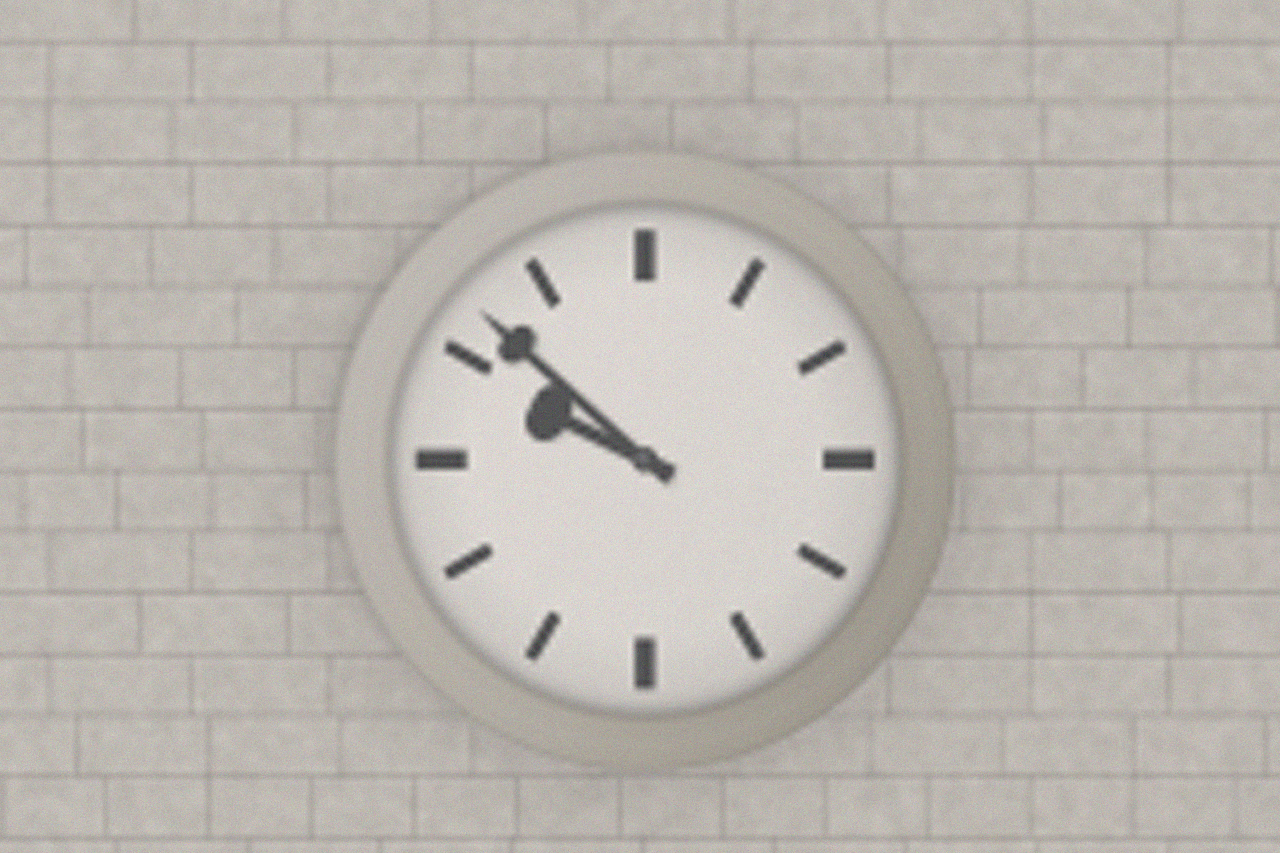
h=9 m=52
